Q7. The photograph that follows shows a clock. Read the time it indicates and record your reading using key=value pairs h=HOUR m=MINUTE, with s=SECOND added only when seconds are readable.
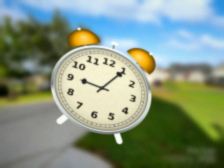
h=9 m=5
